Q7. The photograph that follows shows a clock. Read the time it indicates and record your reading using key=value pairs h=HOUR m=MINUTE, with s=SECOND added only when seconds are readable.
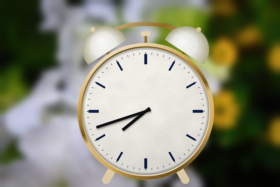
h=7 m=42
